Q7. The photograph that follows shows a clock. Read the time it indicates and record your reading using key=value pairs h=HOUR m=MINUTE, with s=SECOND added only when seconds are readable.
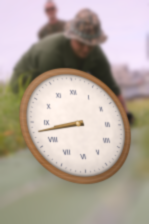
h=8 m=43
